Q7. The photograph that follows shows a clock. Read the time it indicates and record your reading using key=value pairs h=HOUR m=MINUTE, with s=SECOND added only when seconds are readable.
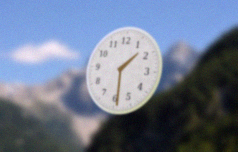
h=1 m=29
